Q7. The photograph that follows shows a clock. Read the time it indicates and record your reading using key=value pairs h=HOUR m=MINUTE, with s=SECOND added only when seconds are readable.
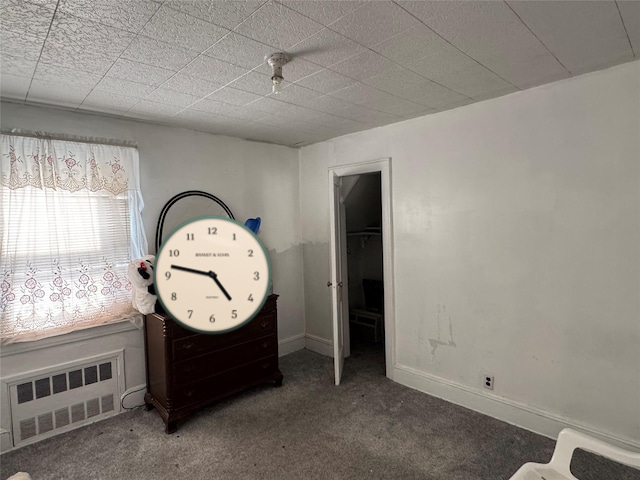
h=4 m=47
